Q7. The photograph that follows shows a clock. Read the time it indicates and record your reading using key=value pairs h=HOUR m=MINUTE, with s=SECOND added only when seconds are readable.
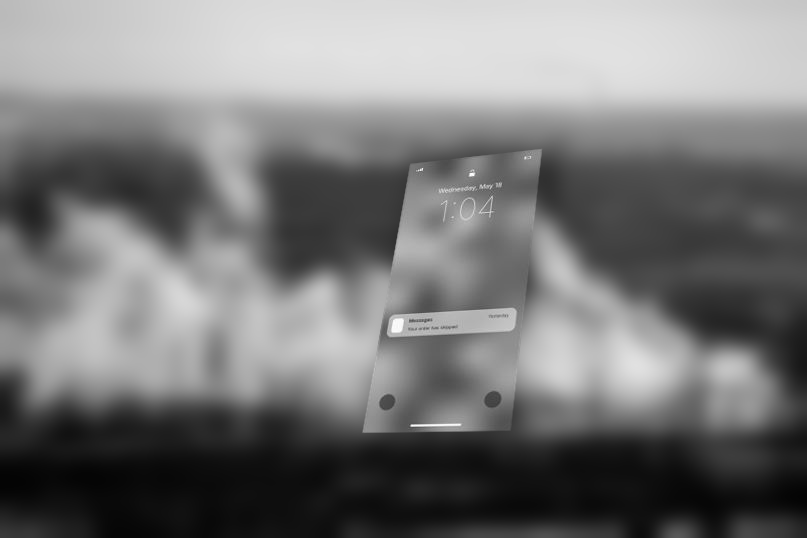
h=1 m=4
